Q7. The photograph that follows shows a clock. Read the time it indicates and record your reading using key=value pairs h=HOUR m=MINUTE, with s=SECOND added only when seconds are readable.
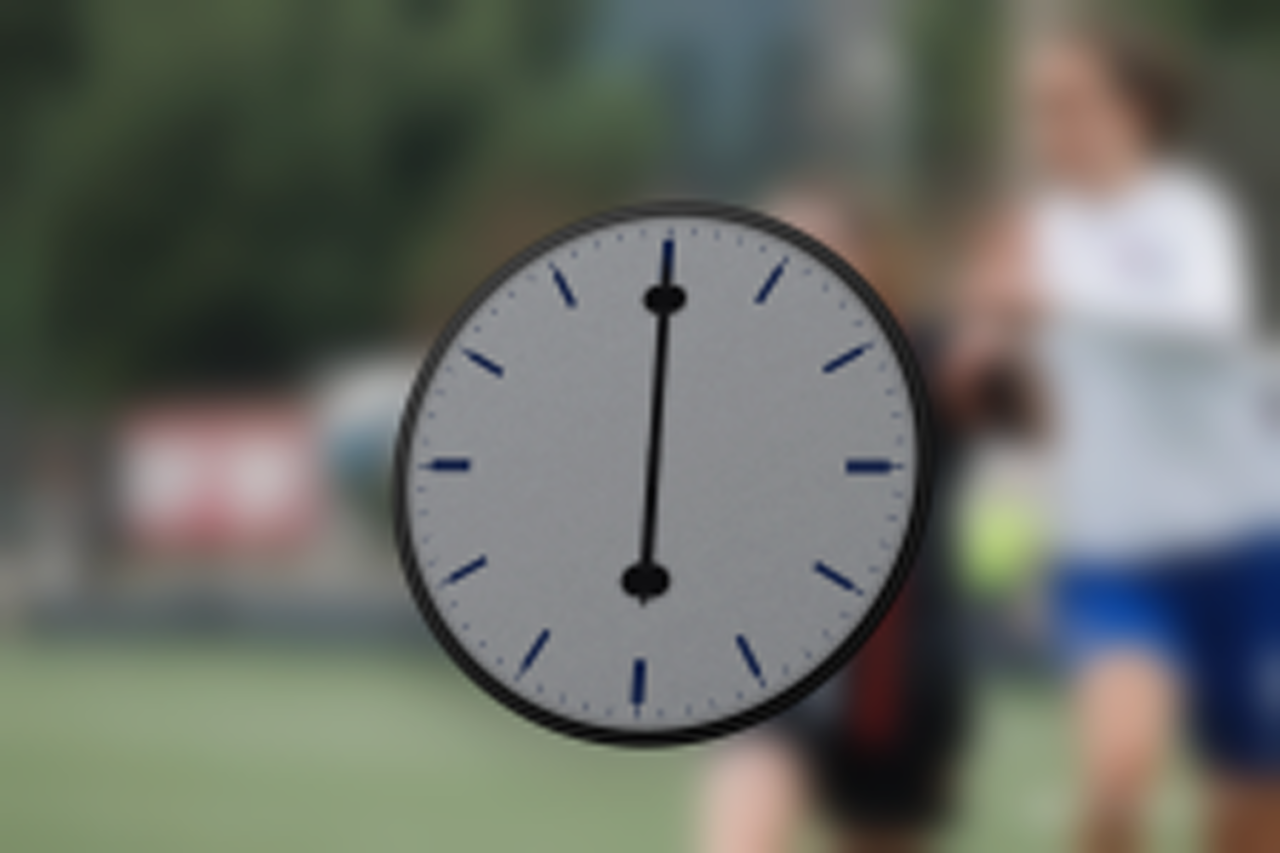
h=6 m=0
